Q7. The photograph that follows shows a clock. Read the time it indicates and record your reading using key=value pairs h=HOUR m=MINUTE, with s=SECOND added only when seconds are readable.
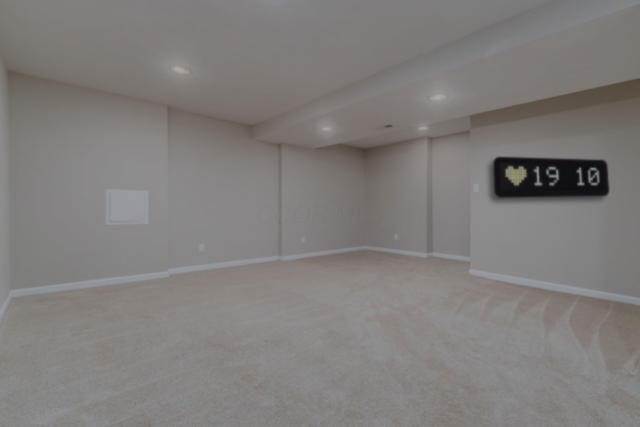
h=19 m=10
